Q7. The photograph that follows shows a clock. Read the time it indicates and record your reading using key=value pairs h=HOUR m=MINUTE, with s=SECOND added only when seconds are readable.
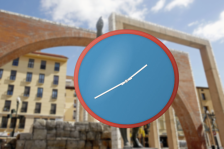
h=1 m=40
